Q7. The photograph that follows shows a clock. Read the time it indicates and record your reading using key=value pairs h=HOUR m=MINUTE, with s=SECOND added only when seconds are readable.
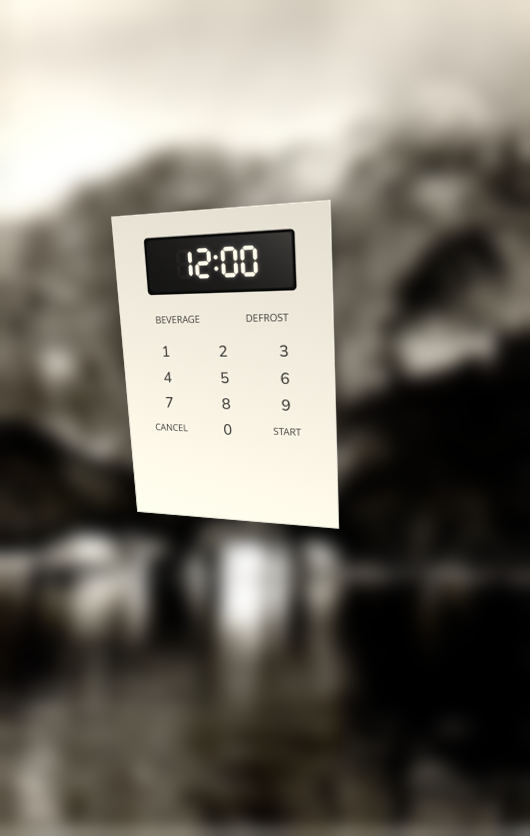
h=12 m=0
